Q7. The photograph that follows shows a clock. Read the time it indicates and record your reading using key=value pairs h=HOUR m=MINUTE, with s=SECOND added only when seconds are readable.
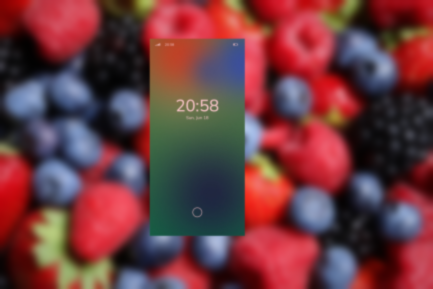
h=20 m=58
